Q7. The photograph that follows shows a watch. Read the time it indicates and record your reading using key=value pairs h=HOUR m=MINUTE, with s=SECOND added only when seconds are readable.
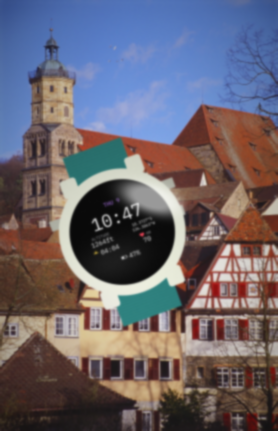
h=10 m=47
